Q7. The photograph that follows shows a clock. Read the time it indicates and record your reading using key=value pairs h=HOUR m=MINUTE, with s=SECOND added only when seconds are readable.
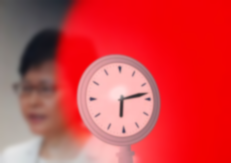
h=6 m=13
